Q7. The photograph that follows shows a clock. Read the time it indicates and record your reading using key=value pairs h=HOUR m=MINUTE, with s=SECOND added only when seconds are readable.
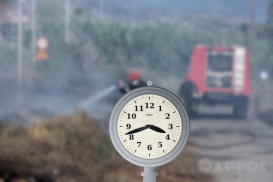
h=3 m=42
